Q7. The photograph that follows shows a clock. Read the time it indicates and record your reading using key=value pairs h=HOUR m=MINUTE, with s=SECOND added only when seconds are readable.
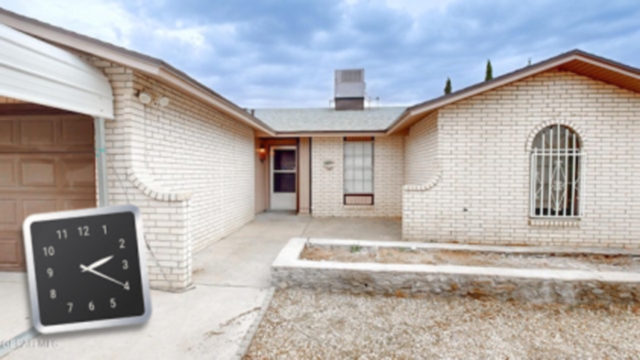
h=2 m=20
